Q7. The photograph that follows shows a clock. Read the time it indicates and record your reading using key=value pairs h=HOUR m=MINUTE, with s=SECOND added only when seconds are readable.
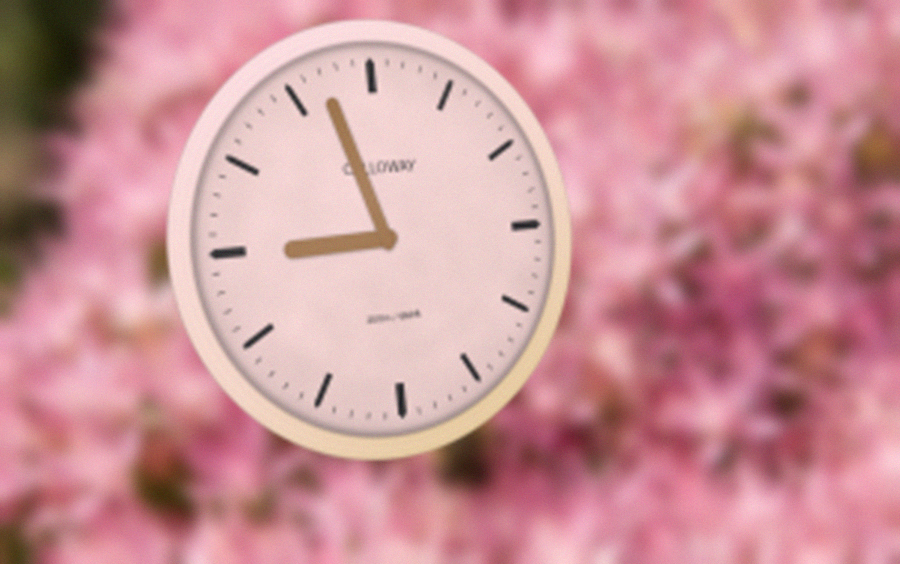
h=8 m=57
